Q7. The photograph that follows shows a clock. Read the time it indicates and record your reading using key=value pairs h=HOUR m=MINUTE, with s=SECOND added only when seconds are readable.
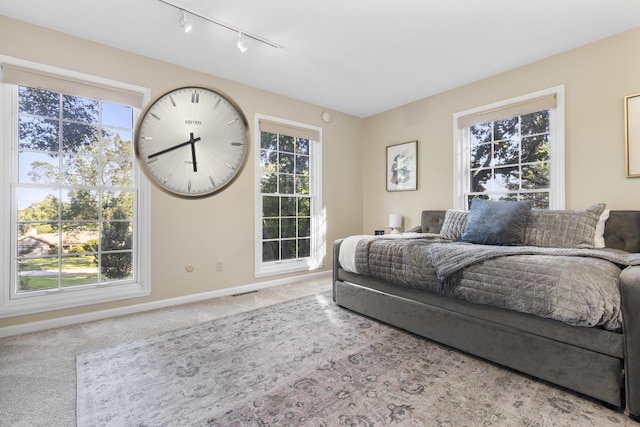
h=5 m=41
